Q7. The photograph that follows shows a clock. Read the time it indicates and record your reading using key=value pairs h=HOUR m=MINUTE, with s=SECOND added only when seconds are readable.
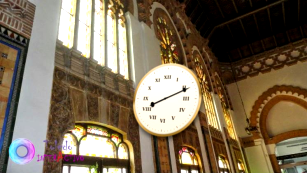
h=8 m=11
